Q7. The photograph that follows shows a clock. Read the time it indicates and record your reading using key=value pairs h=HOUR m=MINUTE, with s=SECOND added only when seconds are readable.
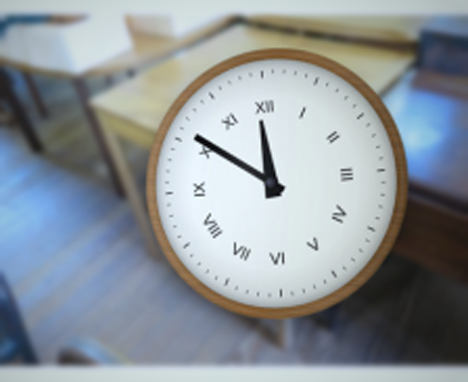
h=11 m=51
